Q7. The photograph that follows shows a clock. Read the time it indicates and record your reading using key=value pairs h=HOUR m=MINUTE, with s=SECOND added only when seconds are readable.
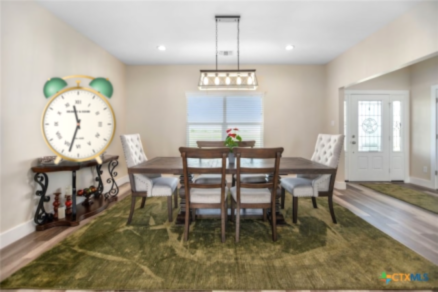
h=11 m=33
